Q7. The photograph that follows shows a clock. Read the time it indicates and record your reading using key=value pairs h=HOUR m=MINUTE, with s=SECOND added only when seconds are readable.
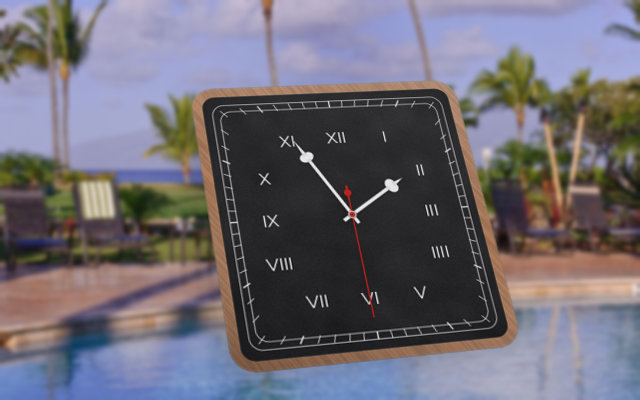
h=1 m=55 s=30
